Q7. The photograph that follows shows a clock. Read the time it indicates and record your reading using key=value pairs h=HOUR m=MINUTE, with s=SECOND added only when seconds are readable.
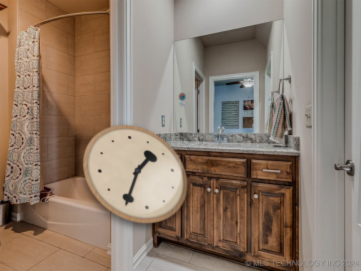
h=1 m=35
